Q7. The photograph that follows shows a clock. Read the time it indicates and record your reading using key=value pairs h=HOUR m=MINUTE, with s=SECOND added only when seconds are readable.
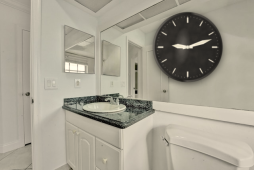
h=9 m=12
